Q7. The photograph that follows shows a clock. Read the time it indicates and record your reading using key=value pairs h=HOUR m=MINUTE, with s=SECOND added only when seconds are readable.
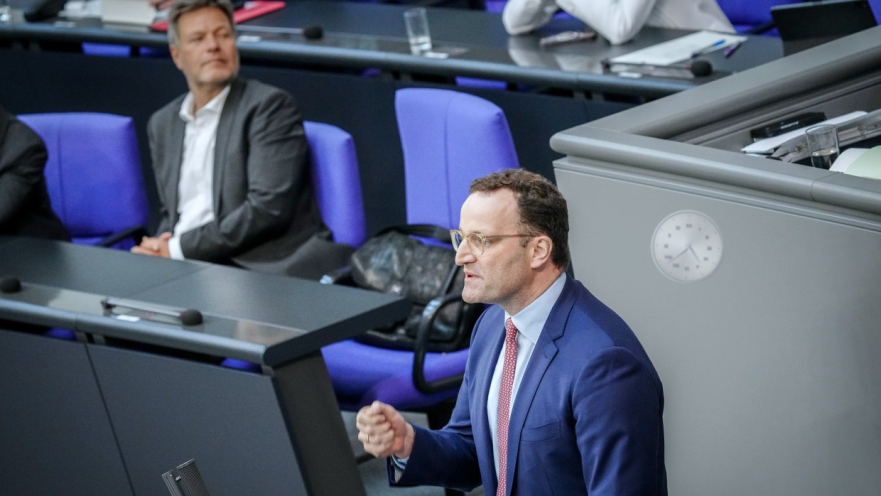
h=4 m=38
